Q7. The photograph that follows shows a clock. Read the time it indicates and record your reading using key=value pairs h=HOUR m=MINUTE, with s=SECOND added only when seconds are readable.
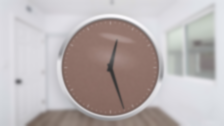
h=12 m=27
